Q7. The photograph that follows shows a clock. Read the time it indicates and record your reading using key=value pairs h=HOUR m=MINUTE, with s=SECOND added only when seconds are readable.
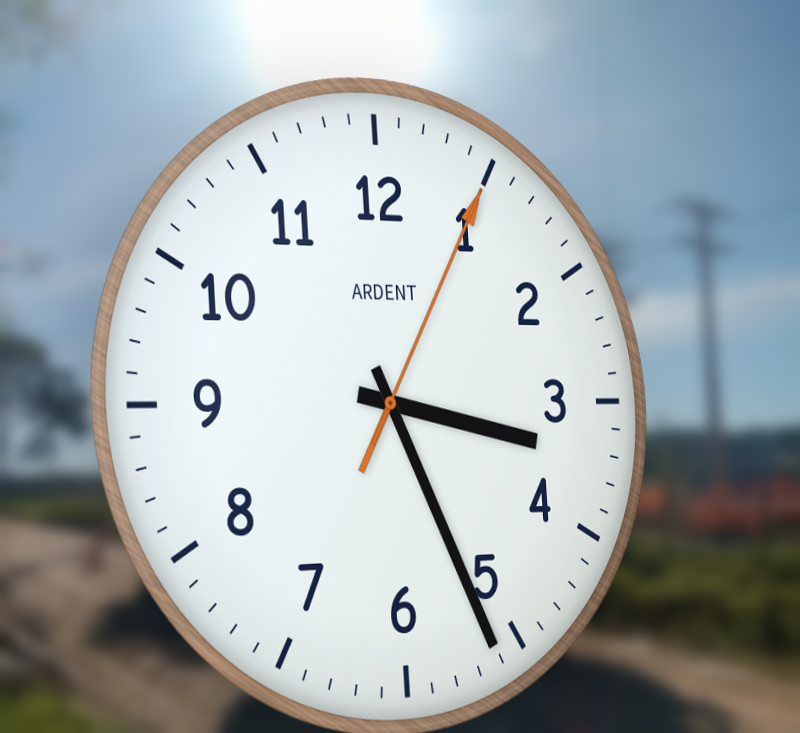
h=3 m=26 s=5
